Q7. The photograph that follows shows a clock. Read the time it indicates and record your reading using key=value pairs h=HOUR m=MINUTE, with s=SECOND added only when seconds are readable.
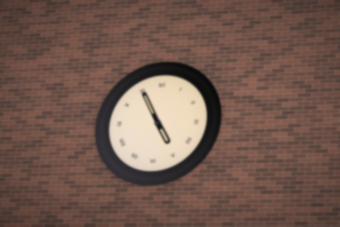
h=4 m=55
